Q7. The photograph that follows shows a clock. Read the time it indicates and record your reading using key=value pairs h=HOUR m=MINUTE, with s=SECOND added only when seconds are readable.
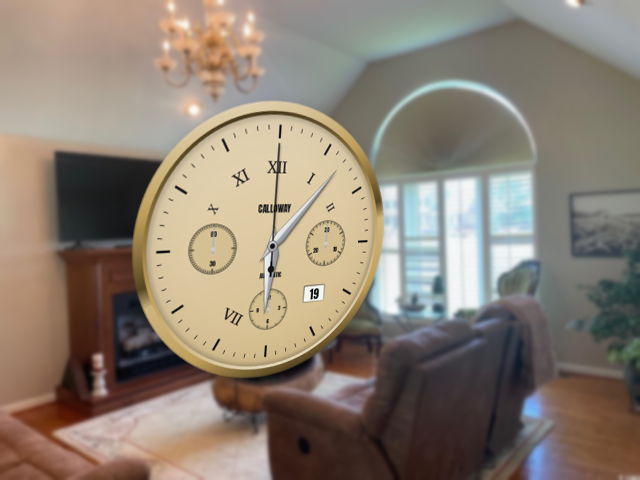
h=6 m=7
